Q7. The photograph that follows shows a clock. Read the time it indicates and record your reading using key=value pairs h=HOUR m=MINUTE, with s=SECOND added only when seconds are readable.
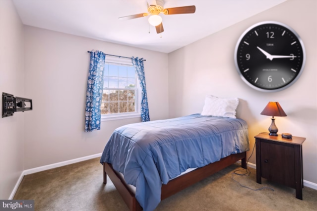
h=10 m=15
